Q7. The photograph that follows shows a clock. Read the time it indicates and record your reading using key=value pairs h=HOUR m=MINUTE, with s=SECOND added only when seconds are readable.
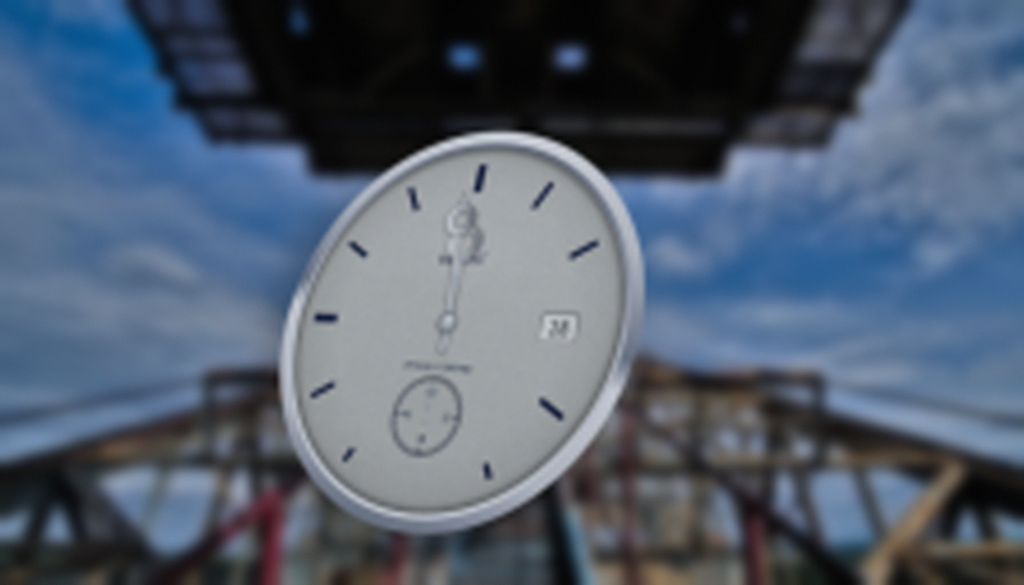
h=11 m=59
